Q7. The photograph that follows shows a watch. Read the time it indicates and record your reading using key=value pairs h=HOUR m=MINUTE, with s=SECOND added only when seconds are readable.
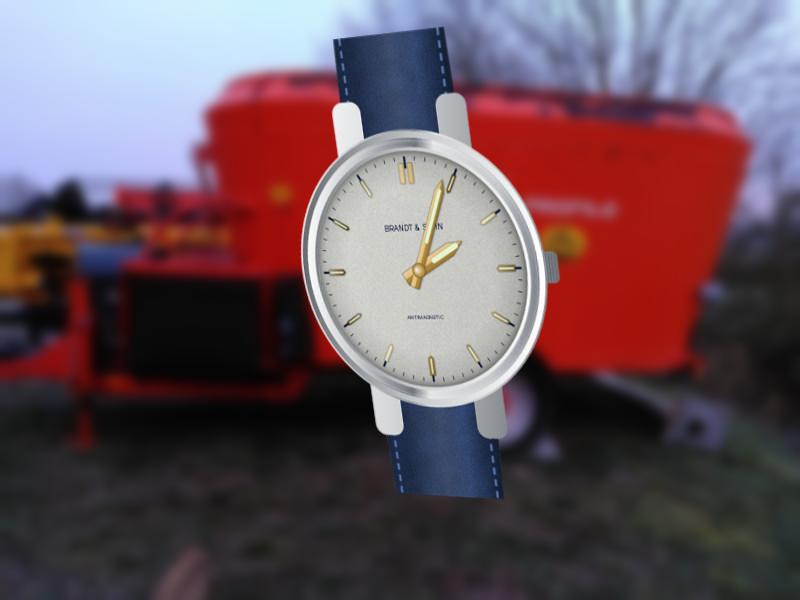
h=2 m=4
